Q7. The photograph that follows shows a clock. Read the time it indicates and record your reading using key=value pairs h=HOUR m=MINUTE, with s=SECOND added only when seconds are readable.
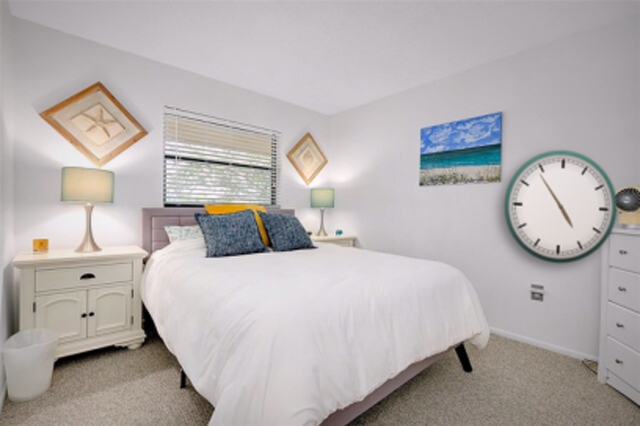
h=4 m=54
